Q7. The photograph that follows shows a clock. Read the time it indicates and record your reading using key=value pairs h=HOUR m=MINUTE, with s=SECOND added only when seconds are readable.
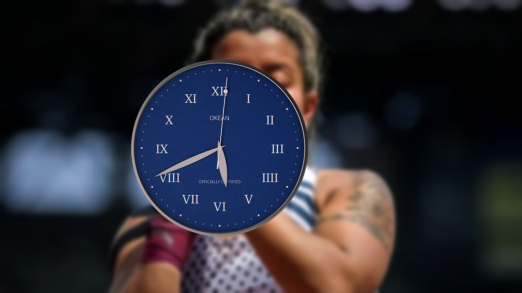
h=5 m=41 s=1
